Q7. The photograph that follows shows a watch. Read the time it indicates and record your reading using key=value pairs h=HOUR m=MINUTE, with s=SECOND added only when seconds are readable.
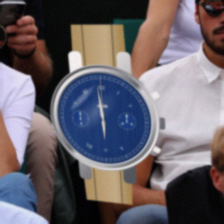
h=5 m=59
